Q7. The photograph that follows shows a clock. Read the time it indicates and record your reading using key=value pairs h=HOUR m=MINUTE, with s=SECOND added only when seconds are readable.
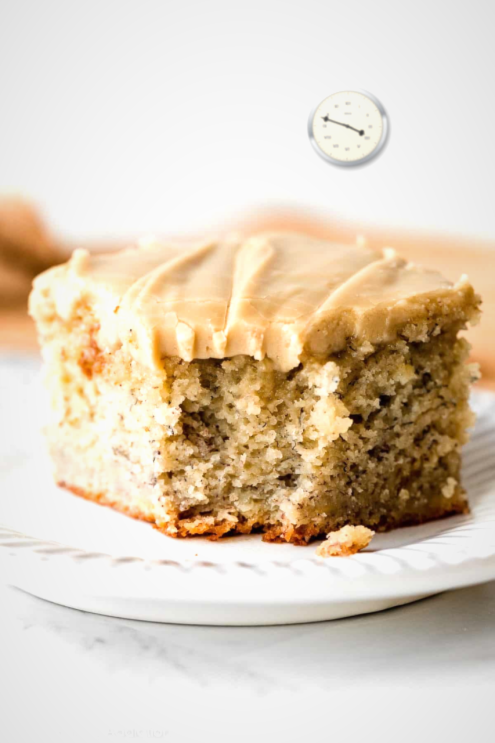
h=3 m=48
